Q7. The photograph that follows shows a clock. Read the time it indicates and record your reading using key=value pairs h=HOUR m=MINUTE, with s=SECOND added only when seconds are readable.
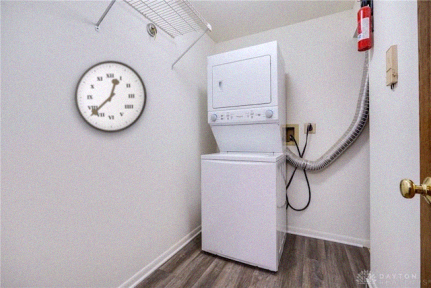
h=12 m=38
